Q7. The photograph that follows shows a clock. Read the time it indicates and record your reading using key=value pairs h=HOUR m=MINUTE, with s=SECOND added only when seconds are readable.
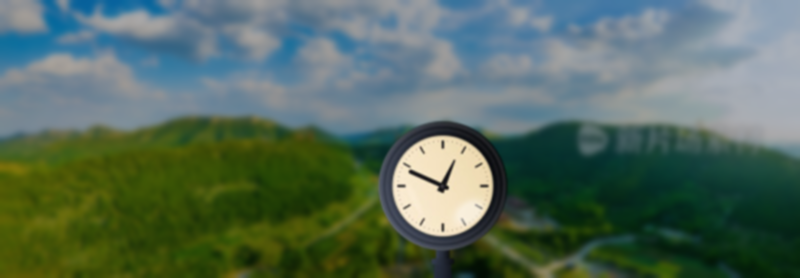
h=12 m=49
